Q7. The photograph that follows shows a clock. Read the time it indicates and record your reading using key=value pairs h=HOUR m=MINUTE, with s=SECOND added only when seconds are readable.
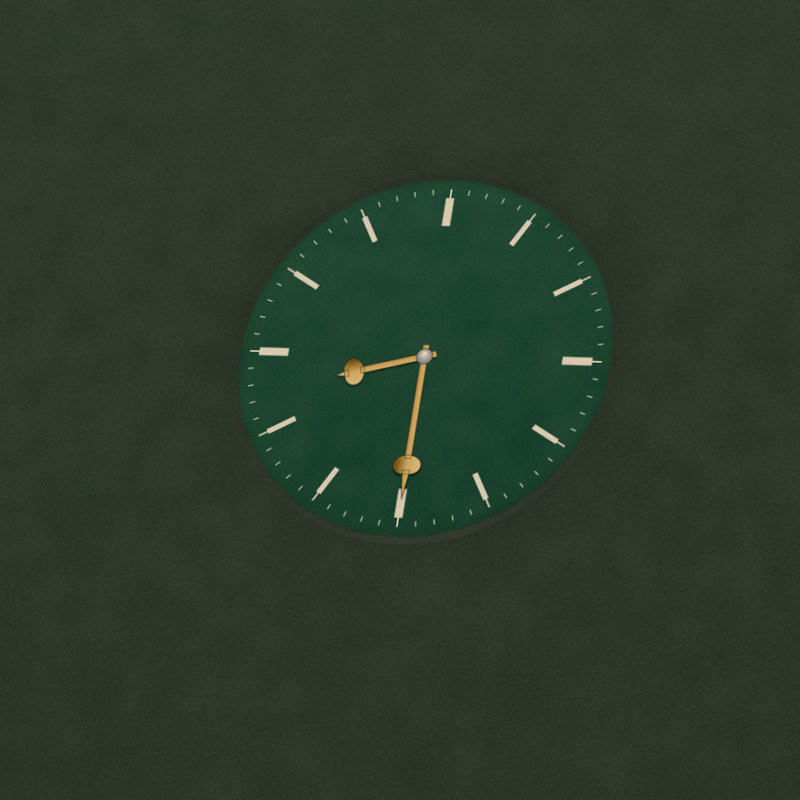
h=8 m=30
